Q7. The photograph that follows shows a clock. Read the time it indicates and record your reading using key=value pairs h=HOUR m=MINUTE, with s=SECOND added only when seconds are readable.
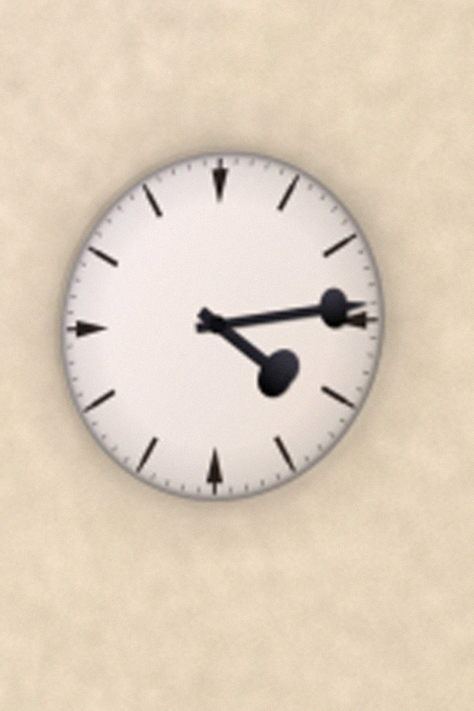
h=4 m=14
